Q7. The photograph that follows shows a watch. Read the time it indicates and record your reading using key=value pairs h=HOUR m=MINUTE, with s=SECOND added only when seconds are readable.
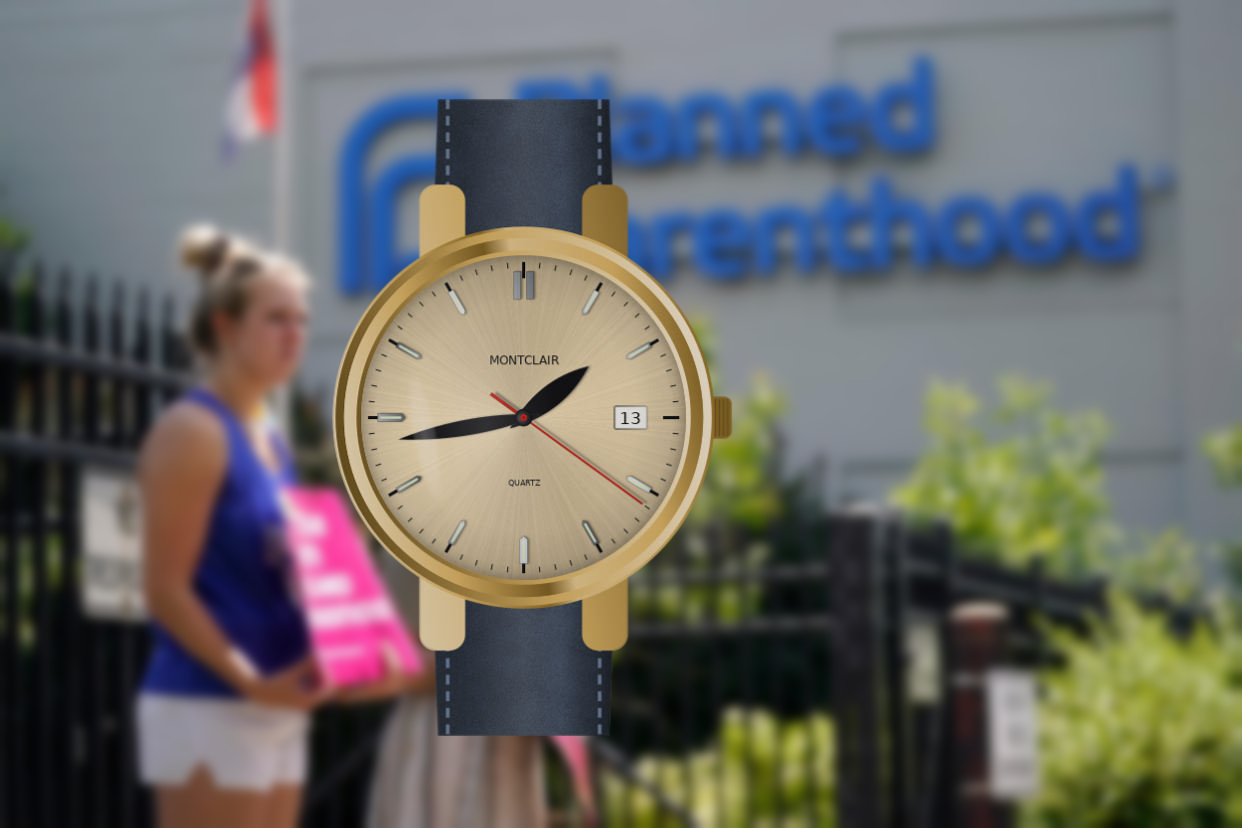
h=1 m=43 s=21
